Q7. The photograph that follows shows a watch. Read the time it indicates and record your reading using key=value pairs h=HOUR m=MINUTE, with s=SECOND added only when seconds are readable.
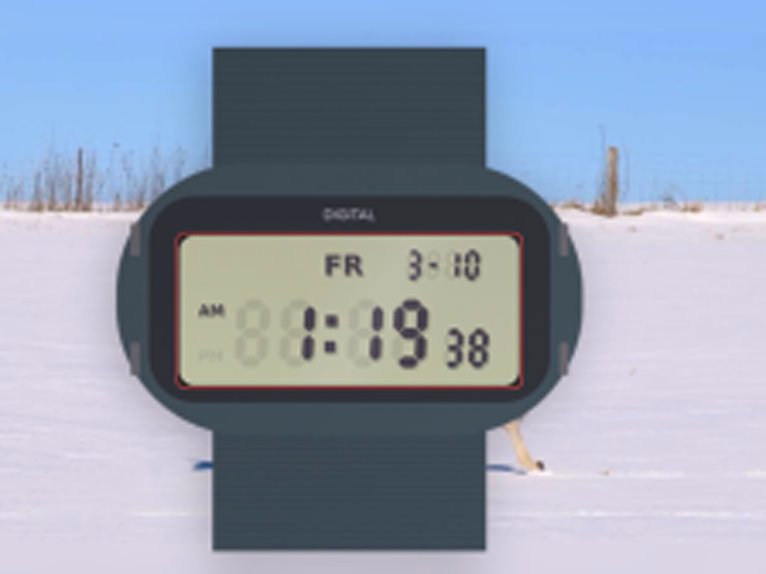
h=1 m=19 s=38
